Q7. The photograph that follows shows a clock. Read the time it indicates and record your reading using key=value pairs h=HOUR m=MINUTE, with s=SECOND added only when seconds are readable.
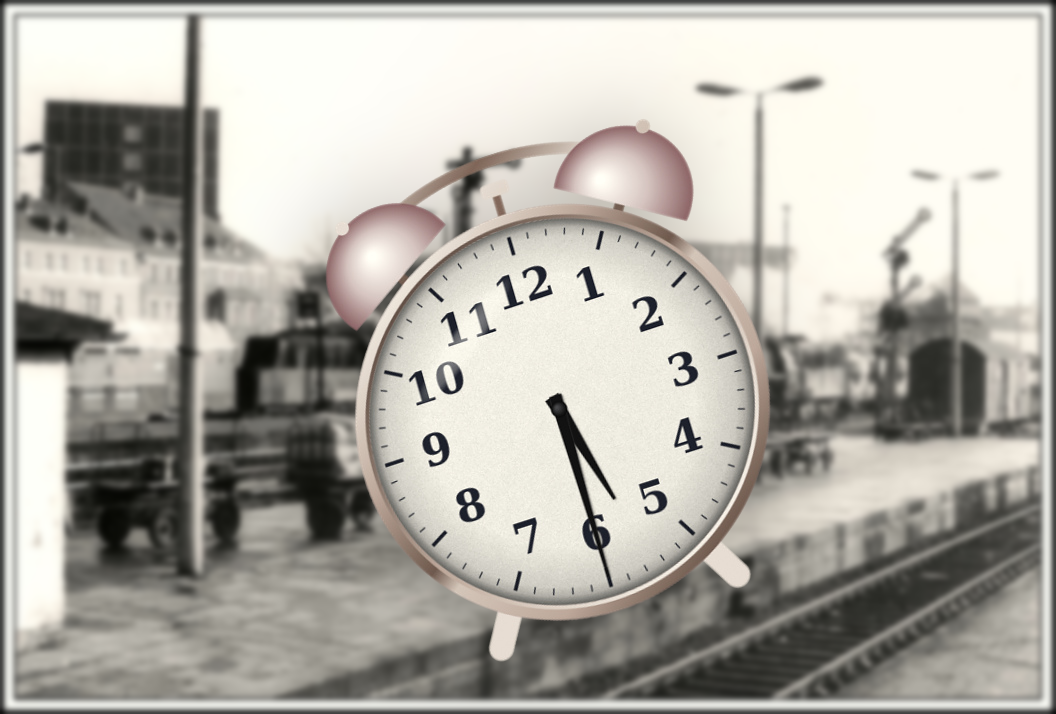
h=5 m=30
